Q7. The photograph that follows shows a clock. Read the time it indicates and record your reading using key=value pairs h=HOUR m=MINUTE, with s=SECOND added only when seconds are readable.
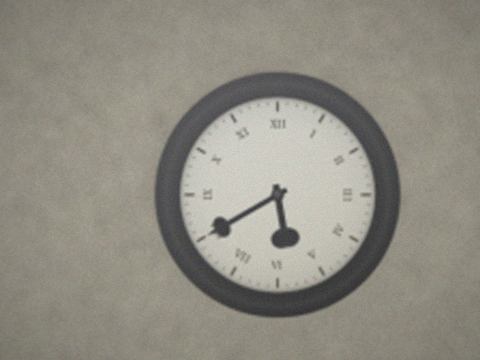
h=5 m=40
